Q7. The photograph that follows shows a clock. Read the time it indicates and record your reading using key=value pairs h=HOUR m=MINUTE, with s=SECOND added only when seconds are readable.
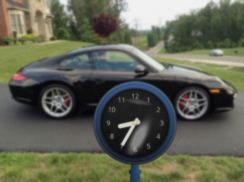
h=8 m=35
